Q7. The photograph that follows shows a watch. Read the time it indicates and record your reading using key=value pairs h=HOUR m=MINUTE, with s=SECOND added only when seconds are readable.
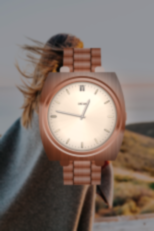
h=12 m=47
